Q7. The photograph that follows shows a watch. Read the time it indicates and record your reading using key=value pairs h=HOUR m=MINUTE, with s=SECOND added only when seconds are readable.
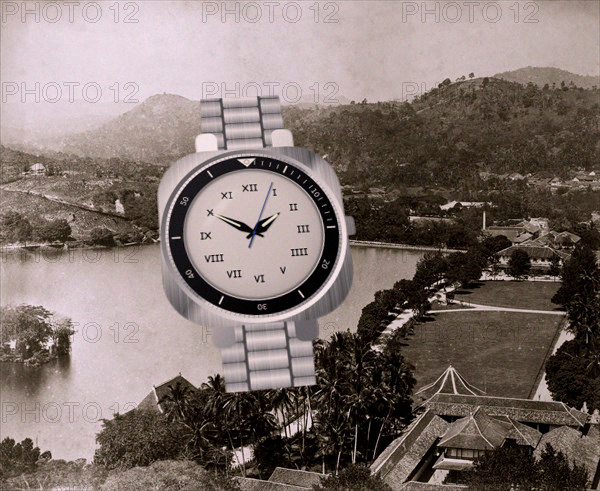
h=1 m=50 s=4
